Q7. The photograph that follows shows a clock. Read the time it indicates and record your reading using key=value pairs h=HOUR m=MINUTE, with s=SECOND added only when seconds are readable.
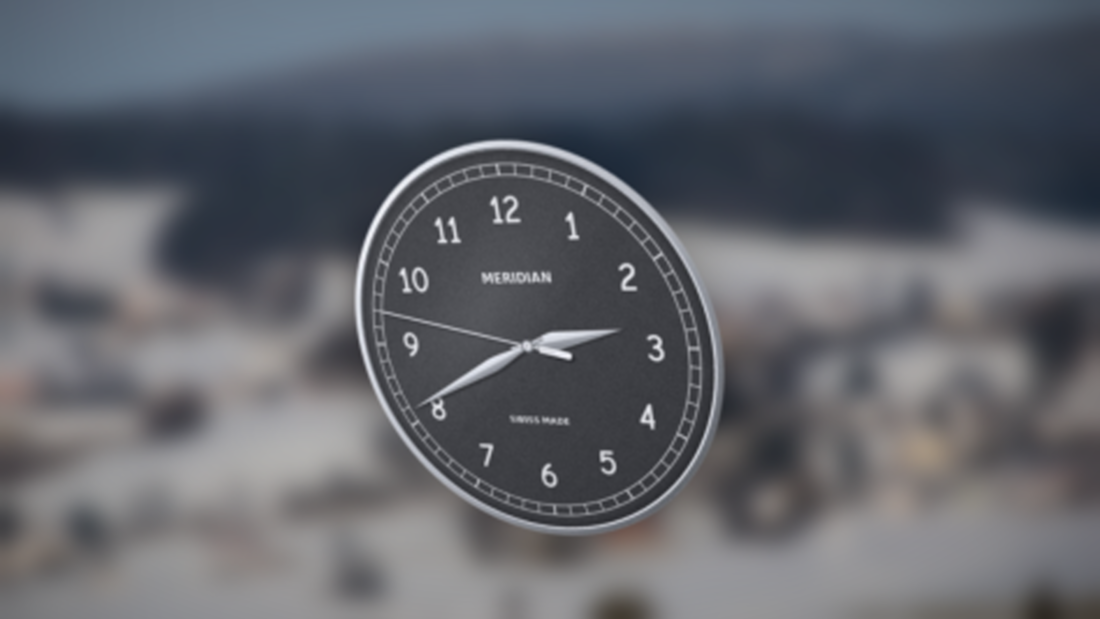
h=2 m=40 s=47
